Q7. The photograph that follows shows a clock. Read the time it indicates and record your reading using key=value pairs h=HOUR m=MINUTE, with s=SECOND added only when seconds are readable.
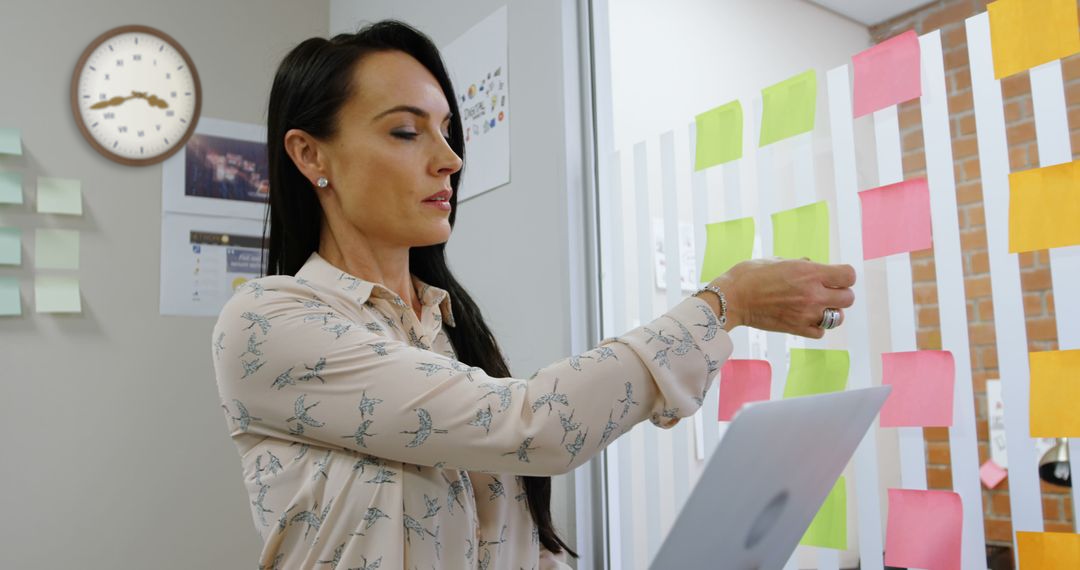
h=3 m=43
